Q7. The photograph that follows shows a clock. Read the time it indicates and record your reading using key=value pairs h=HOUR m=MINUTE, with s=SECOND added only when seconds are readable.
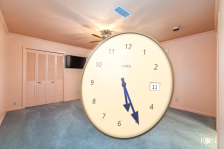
h=5 m=25
